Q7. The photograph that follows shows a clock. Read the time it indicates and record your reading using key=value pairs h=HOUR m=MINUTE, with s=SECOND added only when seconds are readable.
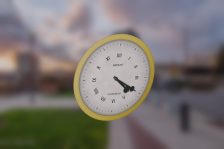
h=4 m=20
